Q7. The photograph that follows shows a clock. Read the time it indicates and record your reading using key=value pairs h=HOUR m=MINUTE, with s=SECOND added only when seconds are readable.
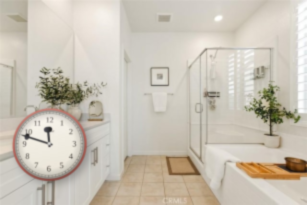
h=11 m=48
